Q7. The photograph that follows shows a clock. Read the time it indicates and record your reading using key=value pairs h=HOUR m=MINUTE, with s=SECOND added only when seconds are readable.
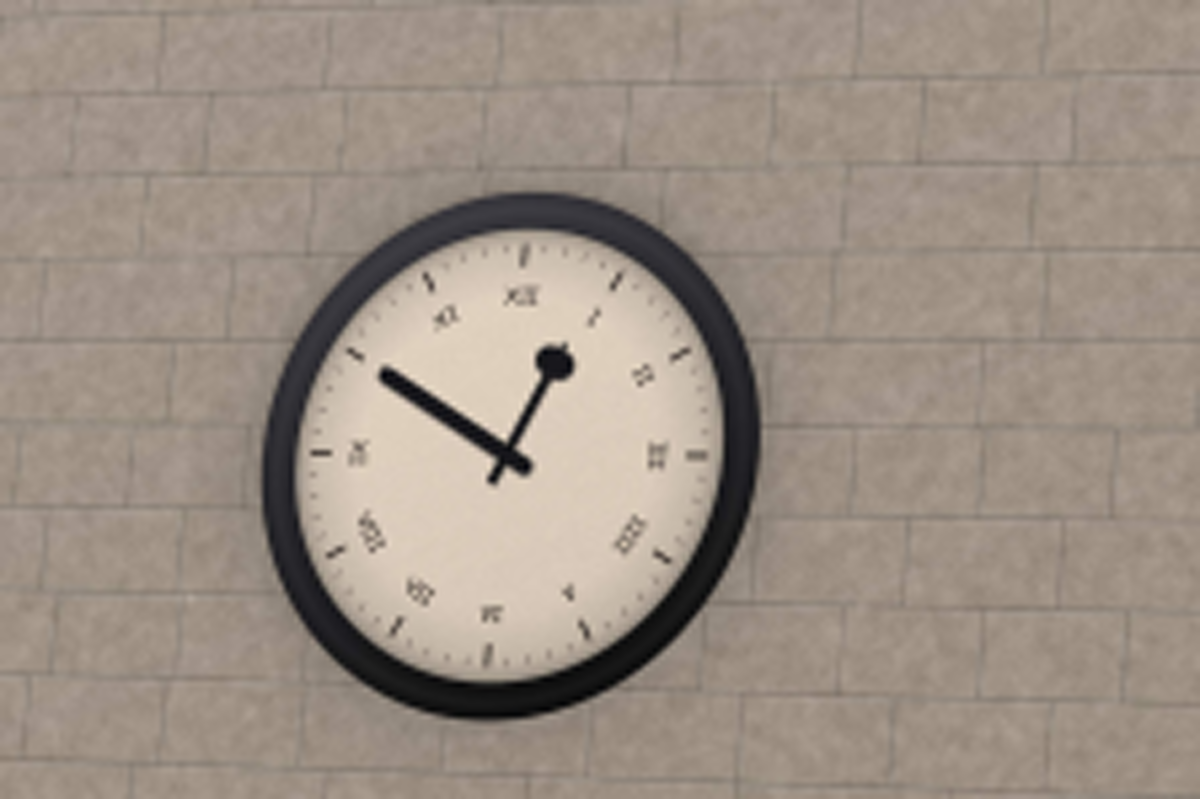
h=12 m=50
